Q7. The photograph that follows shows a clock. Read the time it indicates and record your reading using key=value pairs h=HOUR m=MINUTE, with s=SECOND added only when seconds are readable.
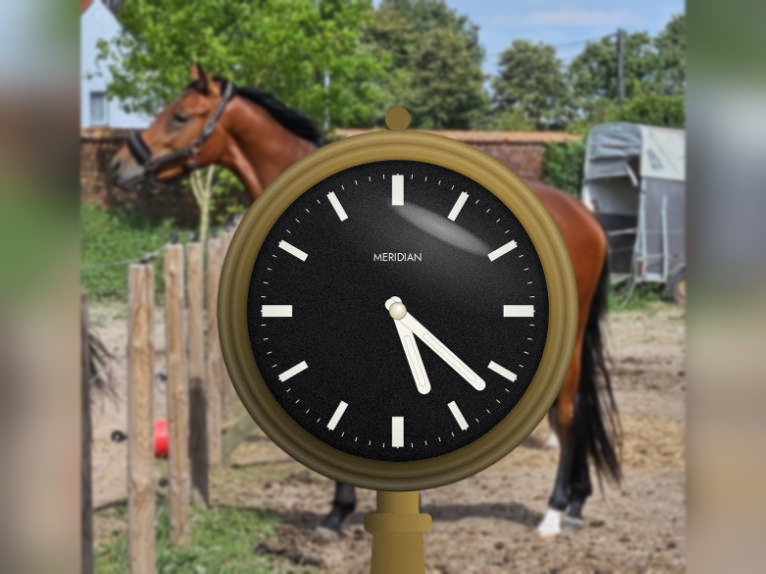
h=5 m=22
